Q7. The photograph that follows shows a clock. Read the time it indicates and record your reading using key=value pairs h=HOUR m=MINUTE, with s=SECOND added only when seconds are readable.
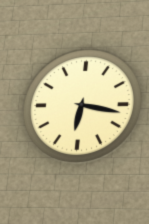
h=6 m=17
